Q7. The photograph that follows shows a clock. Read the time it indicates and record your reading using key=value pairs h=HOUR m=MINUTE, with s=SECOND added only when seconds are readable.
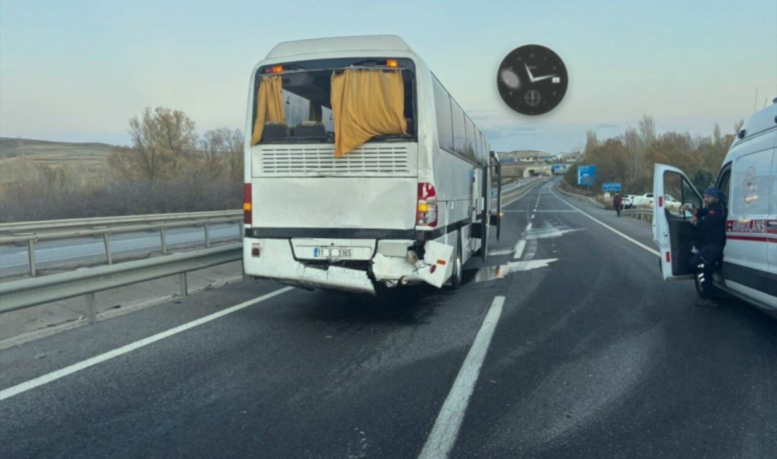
h=11 m=13
